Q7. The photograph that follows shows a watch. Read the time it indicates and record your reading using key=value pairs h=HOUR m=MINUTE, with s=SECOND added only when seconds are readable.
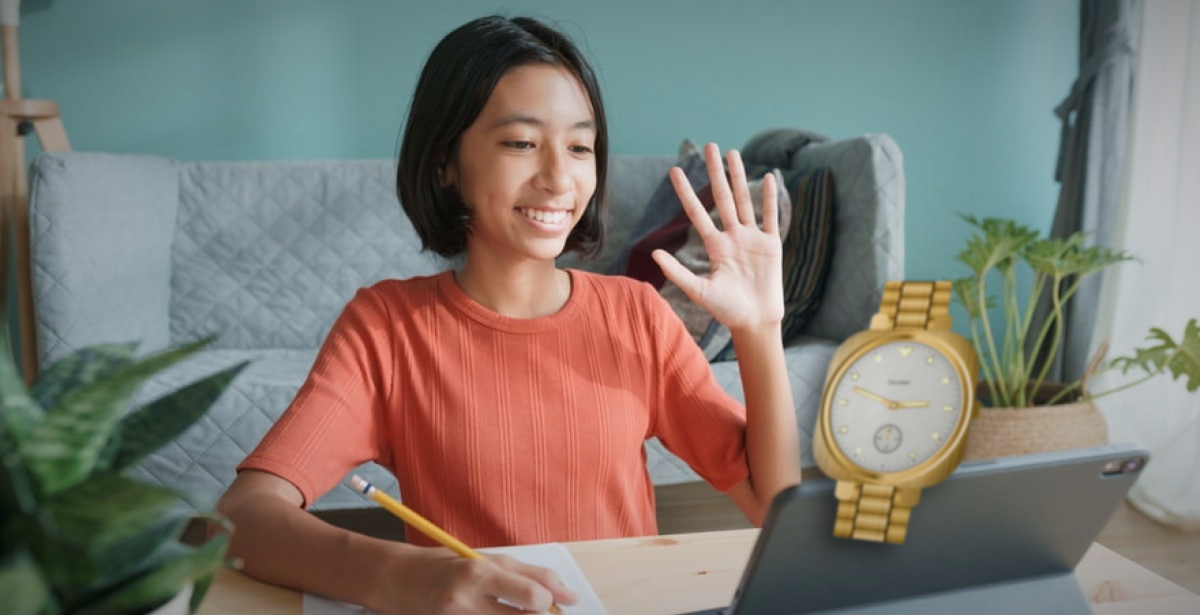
h=2 m=48
